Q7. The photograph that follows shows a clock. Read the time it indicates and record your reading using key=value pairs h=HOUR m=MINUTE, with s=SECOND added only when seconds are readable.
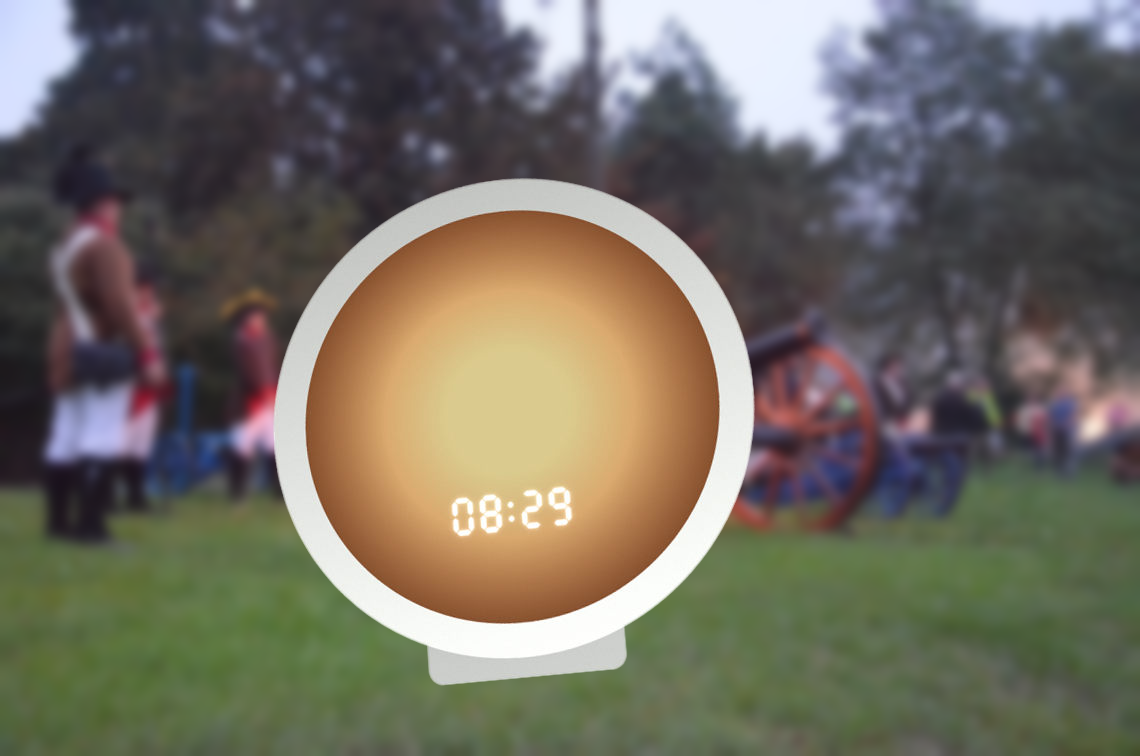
h=8 m=29
